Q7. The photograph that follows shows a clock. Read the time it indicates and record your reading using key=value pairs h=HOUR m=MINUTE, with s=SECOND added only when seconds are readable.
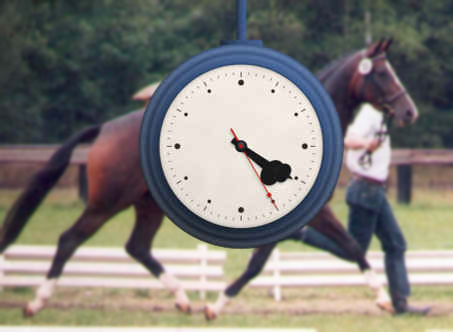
h=4 m=20 s=25
